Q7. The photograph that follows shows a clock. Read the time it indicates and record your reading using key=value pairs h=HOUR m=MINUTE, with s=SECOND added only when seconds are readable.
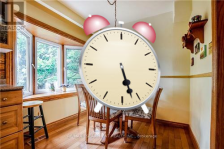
h=5 m=27
